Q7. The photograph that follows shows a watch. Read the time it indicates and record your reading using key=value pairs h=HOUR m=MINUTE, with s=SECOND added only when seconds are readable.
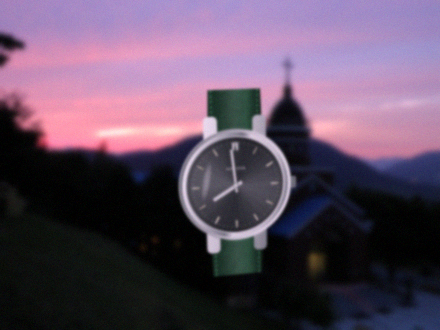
h=7 m=59
